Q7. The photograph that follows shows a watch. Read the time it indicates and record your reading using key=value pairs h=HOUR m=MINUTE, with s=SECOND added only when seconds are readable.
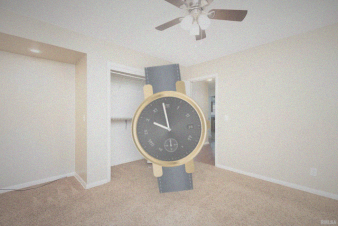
h=9 m=59
